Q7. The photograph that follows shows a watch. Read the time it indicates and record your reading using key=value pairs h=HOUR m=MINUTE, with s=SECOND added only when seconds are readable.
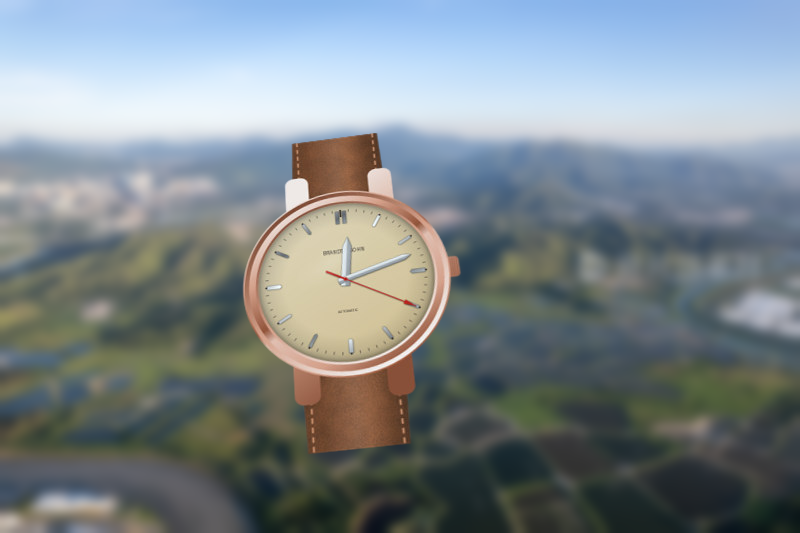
h=12 m=12 s=20
